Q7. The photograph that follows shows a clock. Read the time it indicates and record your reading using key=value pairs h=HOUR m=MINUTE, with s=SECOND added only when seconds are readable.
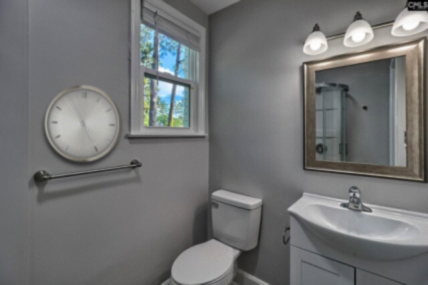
h=4 m=55
